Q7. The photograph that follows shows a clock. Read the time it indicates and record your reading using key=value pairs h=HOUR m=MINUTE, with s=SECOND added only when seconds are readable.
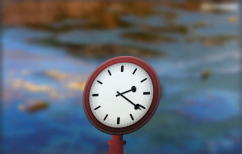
h=2 m=21
